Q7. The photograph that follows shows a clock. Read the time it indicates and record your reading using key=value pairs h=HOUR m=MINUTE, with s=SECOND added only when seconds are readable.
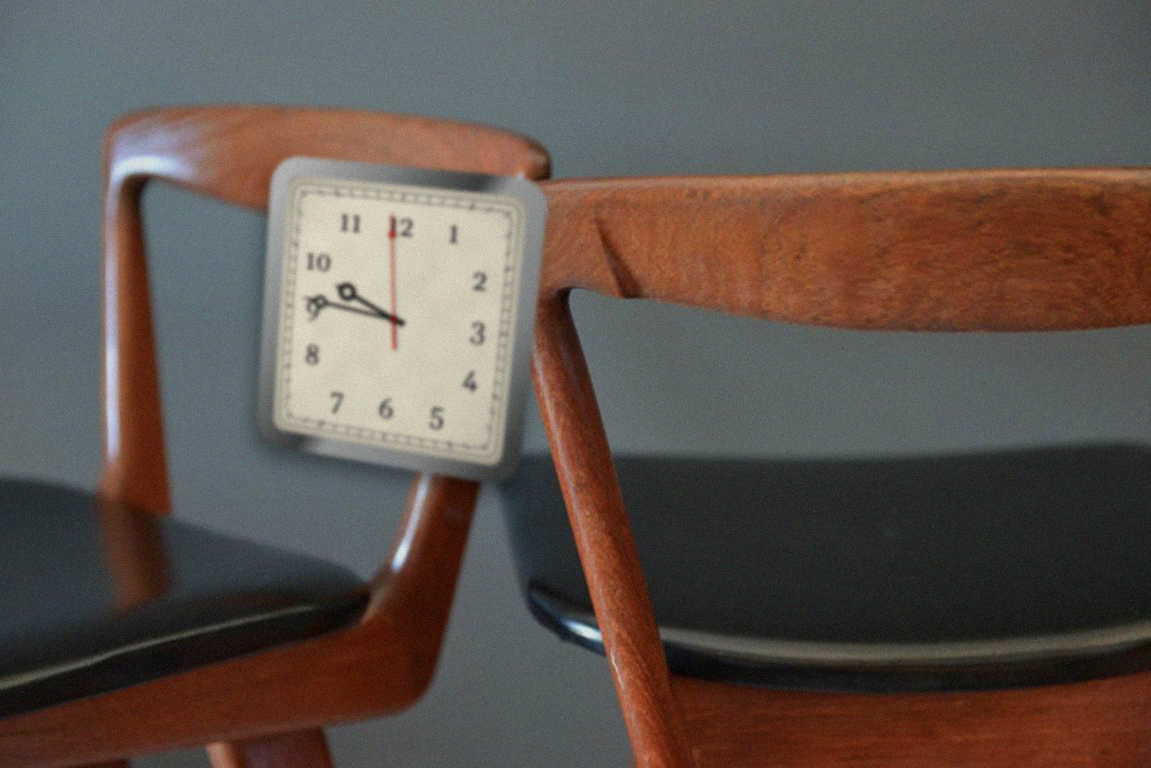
h=9 m=45 s=59
